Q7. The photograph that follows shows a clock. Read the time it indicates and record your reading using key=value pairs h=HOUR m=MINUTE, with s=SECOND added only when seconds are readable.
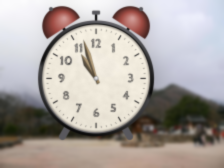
h=10 m=57
